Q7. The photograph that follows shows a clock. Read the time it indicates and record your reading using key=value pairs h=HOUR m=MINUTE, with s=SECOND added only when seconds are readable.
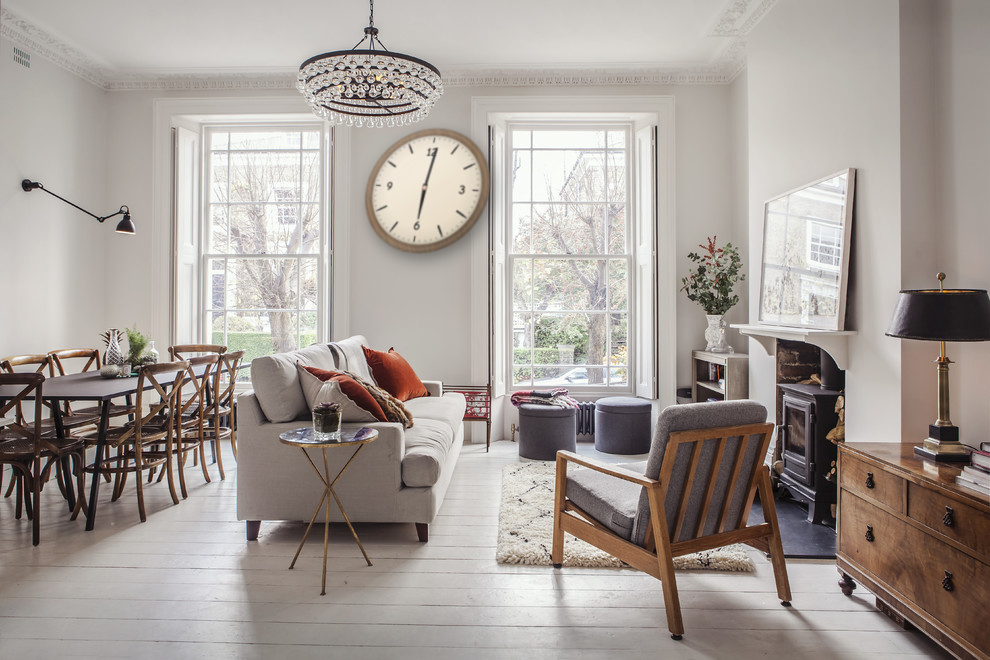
h=6 m=1
